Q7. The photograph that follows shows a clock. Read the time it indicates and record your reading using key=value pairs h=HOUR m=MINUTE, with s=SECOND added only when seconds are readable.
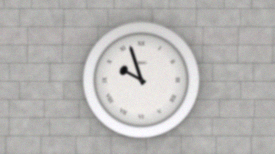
h=9 m=57
